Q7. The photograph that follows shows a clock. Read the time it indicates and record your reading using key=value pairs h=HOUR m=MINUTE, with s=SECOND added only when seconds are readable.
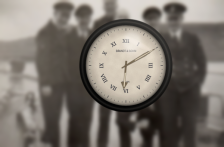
h=6 m=10
